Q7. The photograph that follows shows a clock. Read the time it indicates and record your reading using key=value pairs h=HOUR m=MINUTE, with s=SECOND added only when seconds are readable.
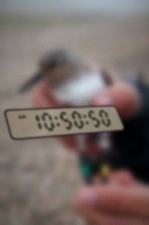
h=10 m=50 s=50
